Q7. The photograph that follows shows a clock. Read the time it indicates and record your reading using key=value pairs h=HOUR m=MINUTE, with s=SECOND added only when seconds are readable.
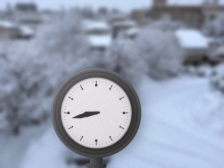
h=8 m=43
